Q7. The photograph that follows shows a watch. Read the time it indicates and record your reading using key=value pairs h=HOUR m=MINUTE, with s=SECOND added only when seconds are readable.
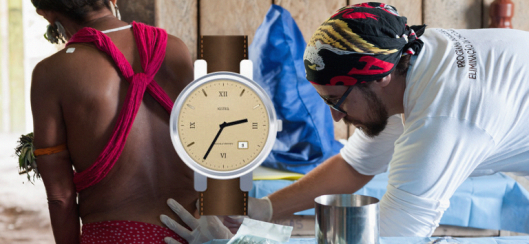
h=2 m=35
